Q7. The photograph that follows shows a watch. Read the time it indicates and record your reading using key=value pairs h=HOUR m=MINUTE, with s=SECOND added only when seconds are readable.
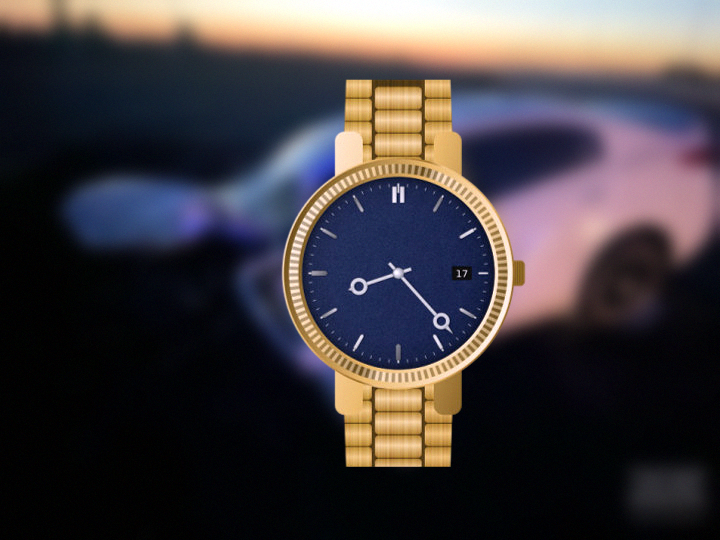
h=8 m=23
